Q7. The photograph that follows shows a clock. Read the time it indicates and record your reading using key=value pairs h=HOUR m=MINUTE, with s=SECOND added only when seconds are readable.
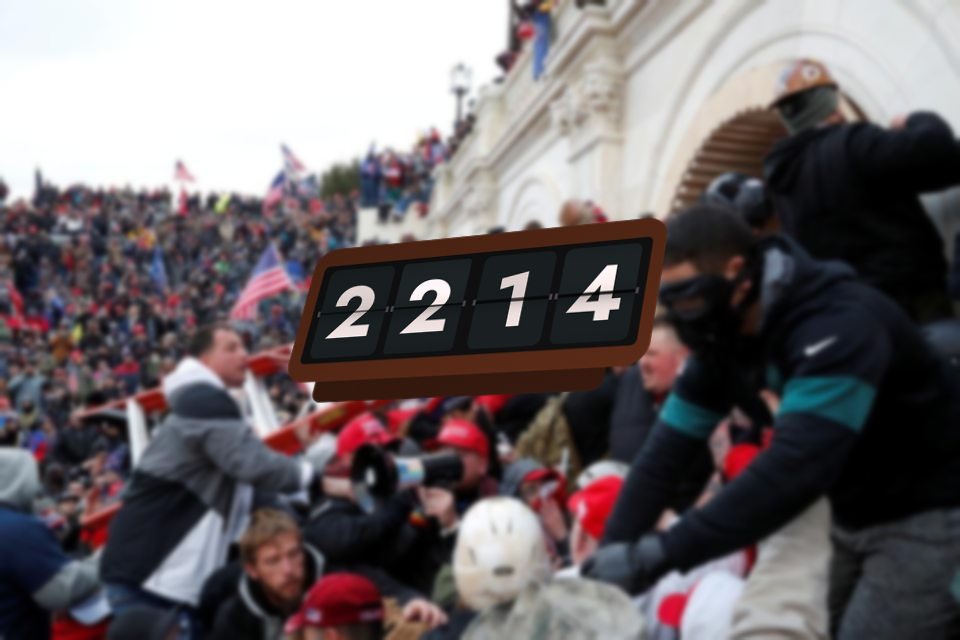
h=22 m=14
